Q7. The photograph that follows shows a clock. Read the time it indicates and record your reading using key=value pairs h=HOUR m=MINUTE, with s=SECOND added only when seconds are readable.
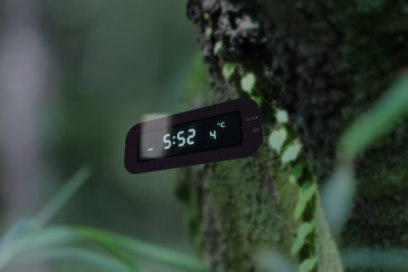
h=5 m=52
